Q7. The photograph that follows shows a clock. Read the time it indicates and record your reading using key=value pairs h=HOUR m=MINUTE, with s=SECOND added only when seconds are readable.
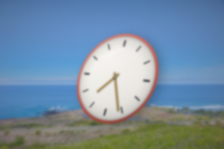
h=7 m=26
